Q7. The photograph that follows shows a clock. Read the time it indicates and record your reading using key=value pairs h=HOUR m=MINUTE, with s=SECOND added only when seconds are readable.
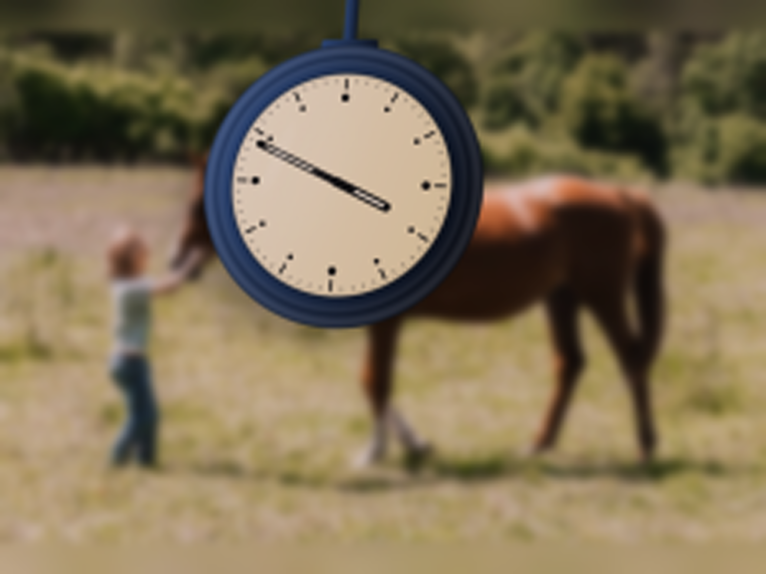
h=3 m=49
